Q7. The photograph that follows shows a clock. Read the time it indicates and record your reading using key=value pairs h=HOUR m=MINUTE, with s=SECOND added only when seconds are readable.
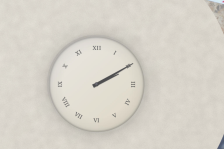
h=2 m=10
